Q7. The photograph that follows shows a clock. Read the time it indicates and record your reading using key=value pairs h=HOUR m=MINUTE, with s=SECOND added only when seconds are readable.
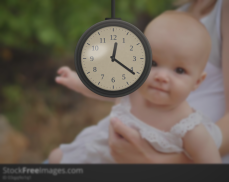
h=12 m=21
